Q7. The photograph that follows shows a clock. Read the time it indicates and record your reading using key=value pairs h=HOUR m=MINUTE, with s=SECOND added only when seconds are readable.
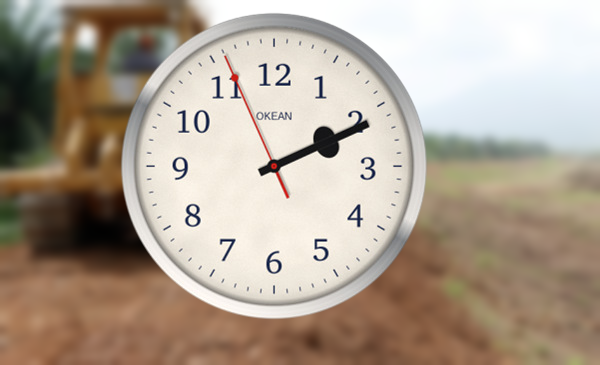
h=2 m=10 s=56
